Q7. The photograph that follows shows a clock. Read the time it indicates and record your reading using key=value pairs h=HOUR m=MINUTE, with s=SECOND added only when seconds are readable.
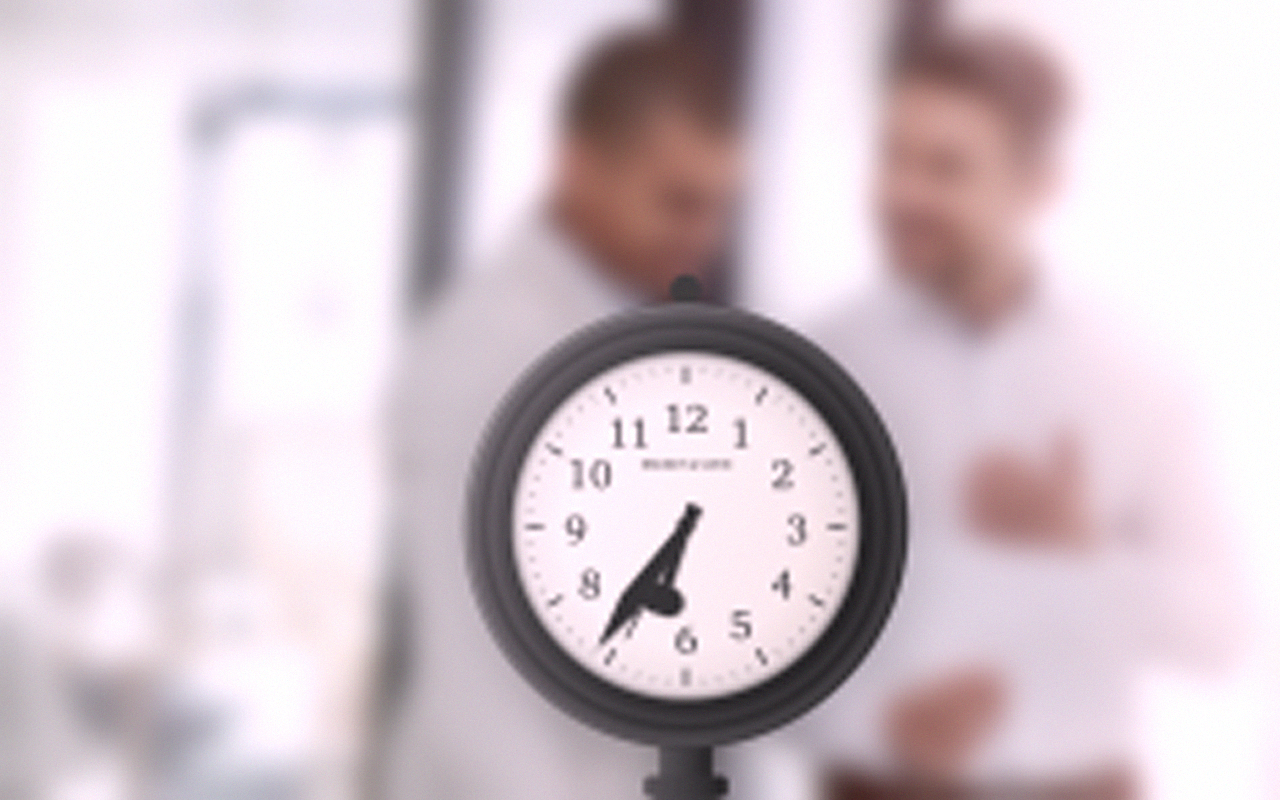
h=6 m=36
